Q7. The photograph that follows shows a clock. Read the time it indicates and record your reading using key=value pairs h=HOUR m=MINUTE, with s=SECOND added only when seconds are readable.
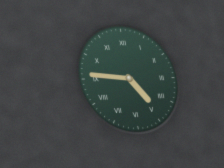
h=4 m=46
